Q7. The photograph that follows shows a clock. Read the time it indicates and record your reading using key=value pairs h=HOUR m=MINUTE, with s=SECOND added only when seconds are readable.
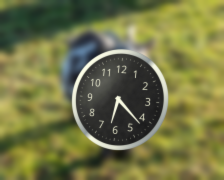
h=6 m=22
